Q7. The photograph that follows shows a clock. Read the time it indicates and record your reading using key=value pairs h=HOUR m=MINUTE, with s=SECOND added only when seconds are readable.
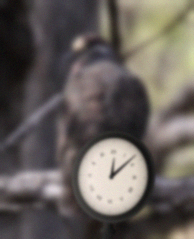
h=12 m=8
